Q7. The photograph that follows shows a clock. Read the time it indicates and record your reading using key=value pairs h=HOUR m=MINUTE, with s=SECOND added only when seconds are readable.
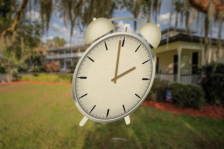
h=1 m=59
